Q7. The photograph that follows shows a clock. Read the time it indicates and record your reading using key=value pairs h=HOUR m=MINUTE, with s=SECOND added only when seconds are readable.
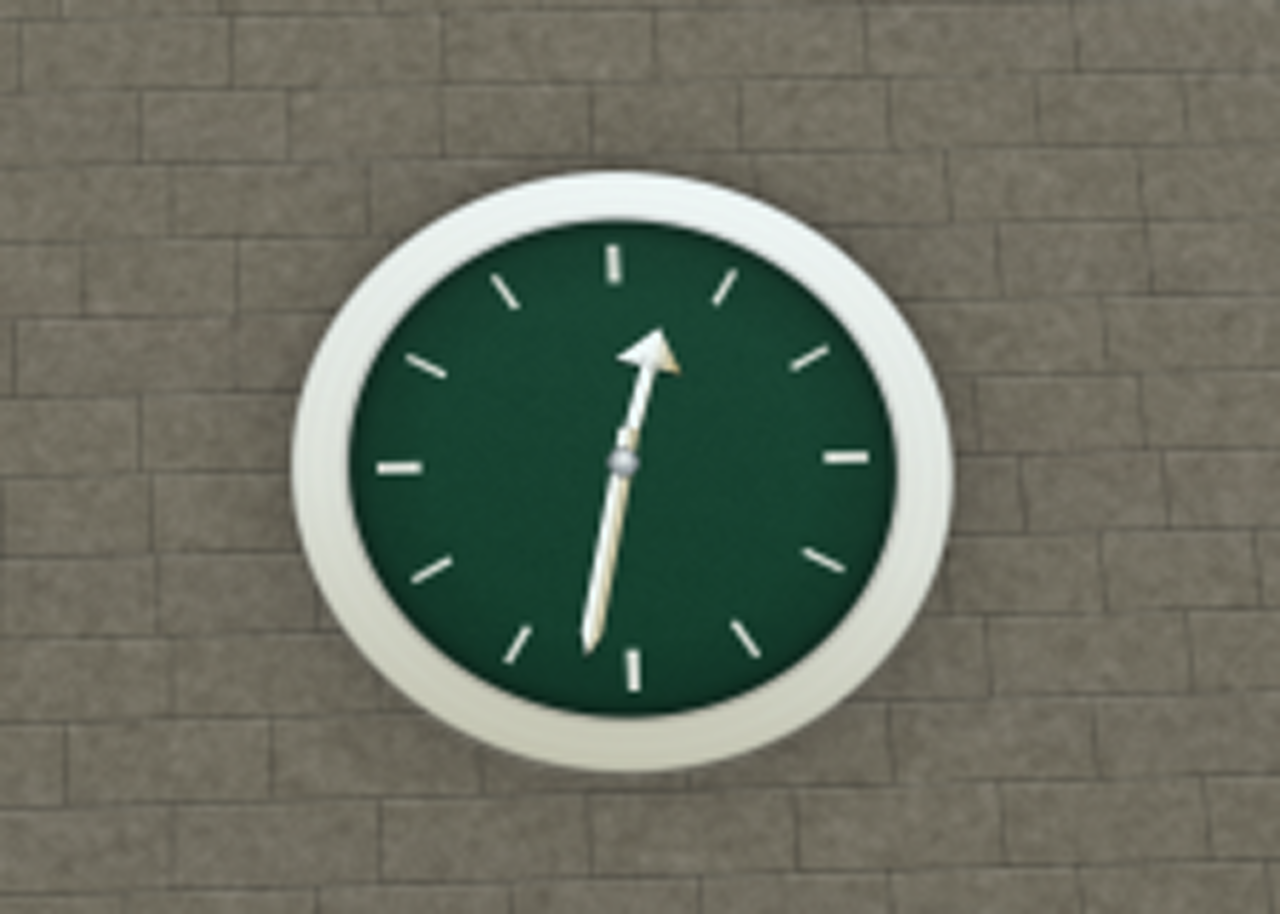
h=12 m=32
